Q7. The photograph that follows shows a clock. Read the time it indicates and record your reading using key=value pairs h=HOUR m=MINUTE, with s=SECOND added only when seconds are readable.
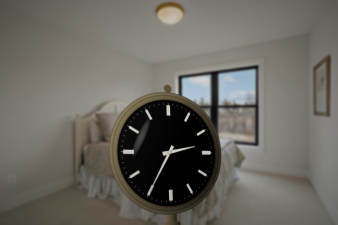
h=2 m=35
